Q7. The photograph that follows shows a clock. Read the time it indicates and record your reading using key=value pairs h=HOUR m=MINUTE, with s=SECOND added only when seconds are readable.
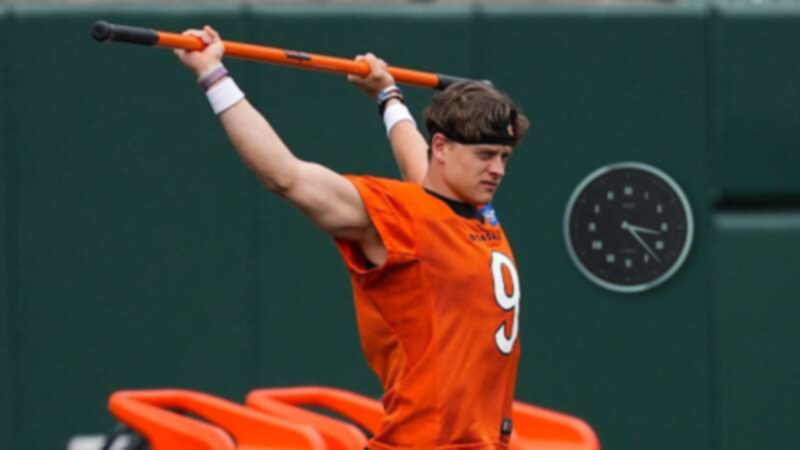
h=3 m=23
